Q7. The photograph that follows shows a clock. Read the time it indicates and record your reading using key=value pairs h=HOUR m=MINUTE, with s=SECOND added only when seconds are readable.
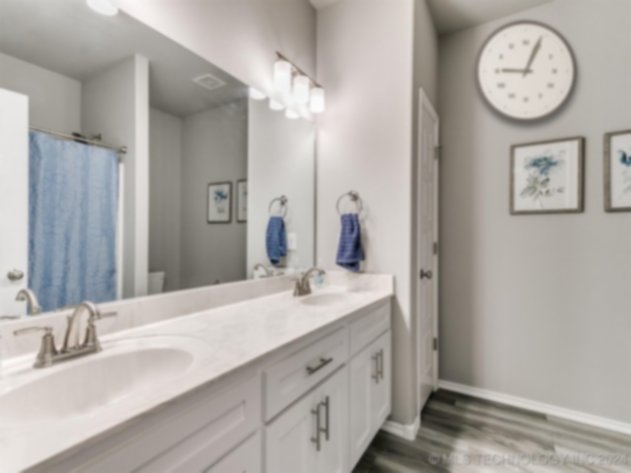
h=9 m=4
